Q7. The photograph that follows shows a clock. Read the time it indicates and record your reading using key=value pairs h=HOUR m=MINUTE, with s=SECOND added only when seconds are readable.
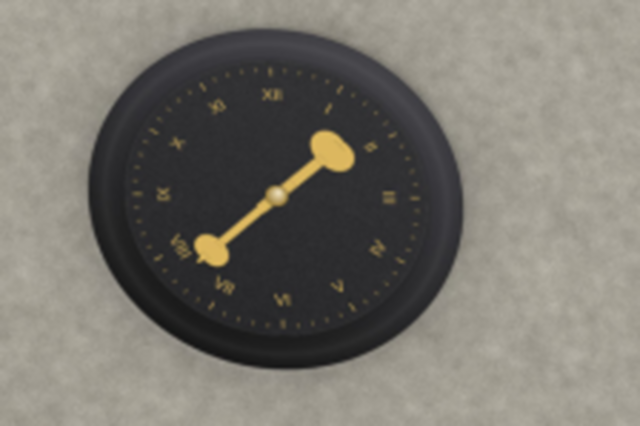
h=1 m=38
